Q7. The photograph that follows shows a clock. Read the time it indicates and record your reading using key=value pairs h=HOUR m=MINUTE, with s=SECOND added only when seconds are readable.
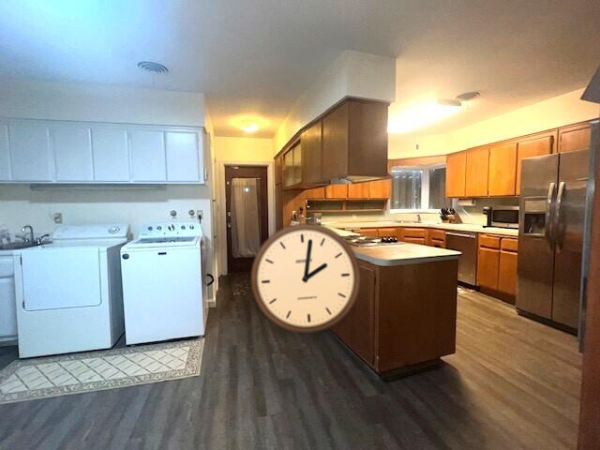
h=2 m=2
